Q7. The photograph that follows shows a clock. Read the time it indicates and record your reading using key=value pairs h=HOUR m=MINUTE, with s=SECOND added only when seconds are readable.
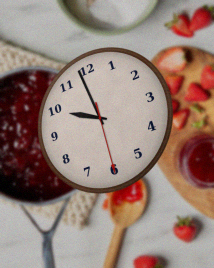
h=9 m=58 s=30
